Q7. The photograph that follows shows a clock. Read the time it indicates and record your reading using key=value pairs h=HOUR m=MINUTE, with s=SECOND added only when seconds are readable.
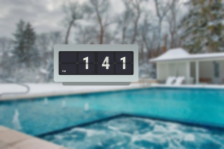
h=1 m=41
